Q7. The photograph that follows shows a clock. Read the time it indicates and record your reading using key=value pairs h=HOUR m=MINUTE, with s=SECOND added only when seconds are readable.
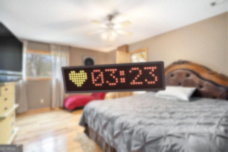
h=3 m=23
